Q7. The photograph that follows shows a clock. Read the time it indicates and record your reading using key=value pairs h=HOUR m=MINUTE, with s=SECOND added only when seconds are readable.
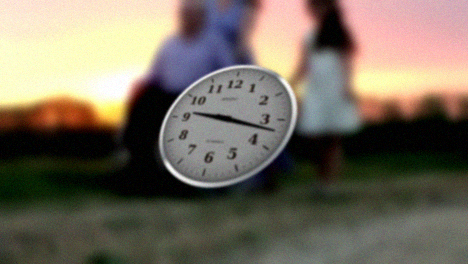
h=9 m=17
